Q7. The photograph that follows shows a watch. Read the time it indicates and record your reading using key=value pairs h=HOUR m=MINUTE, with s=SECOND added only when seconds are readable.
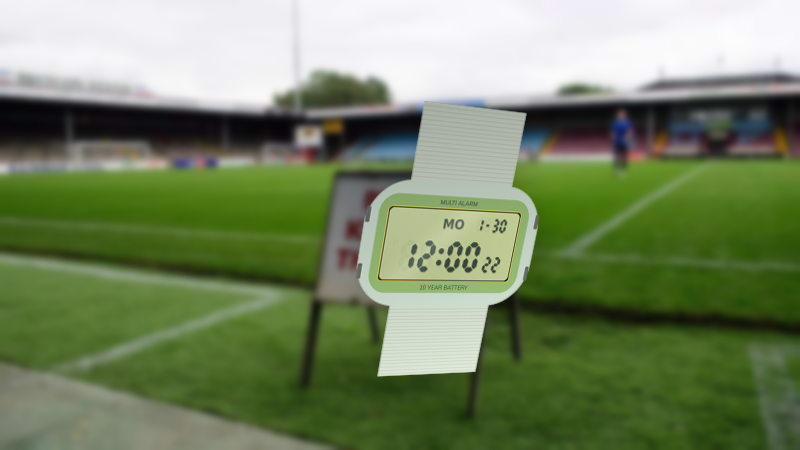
h=12 m=0 s=22
